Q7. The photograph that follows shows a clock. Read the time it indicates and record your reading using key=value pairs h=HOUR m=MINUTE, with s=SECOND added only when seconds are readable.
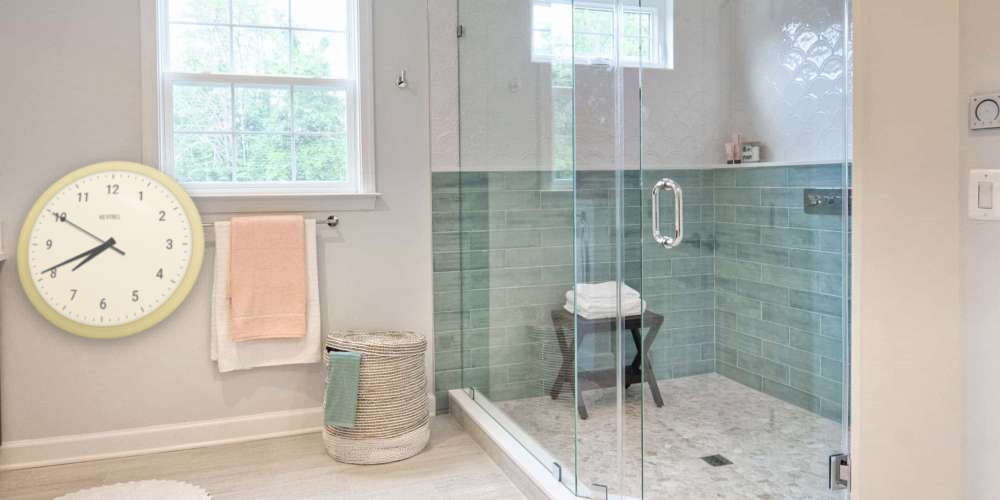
h=7 m=40 s=50
